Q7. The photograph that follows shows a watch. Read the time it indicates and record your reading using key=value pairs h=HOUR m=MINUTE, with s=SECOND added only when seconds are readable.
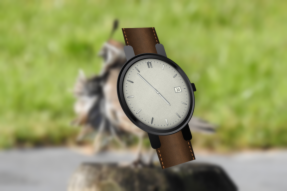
h=4 m=54
